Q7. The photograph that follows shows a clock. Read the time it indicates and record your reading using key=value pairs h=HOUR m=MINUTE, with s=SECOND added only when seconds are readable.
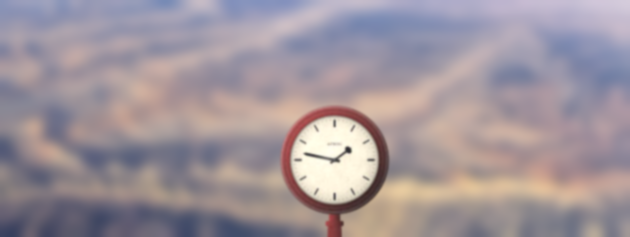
h=1 m=47
